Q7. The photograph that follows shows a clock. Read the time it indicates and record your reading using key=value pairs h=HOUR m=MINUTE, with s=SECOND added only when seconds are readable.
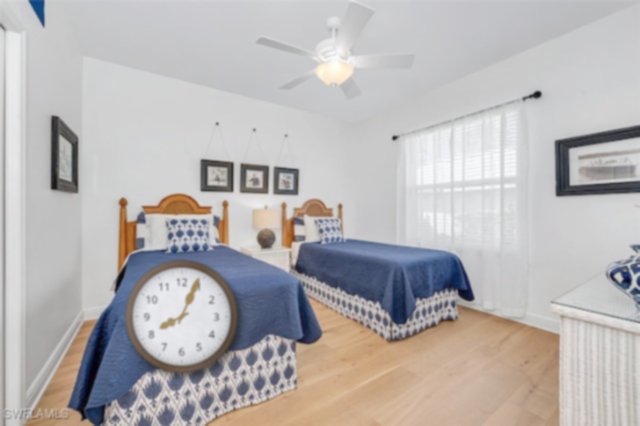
h=8 m=4
